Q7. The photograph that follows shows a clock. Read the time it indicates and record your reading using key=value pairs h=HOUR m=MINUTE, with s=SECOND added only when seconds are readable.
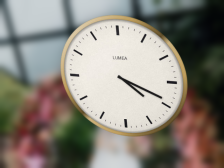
h=4 m=19
